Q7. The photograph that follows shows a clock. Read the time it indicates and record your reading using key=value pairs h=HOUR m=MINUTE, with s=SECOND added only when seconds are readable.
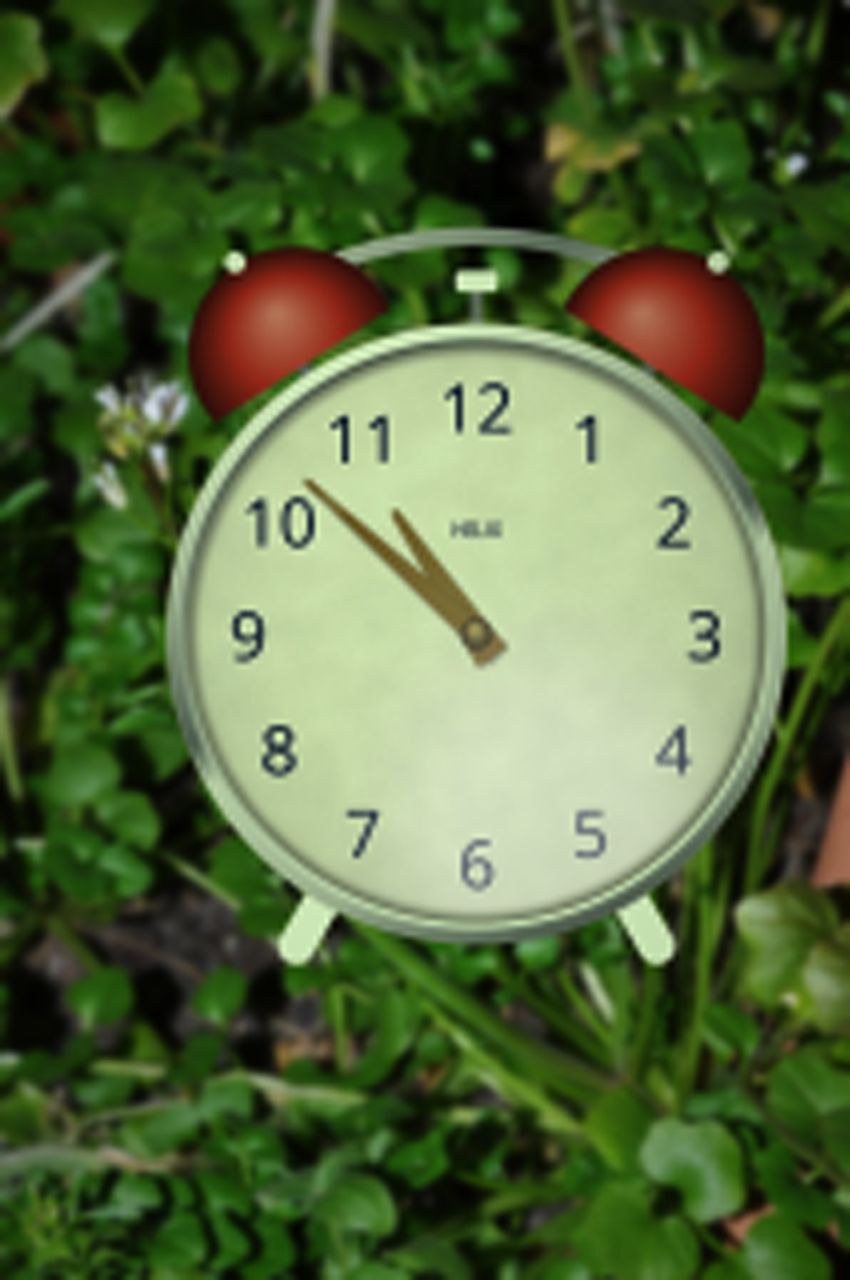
h=10 m=52
